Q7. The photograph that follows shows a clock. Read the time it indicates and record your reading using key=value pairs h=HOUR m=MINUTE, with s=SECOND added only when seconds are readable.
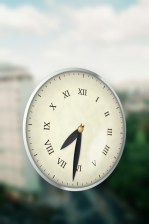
h=7 m=31
